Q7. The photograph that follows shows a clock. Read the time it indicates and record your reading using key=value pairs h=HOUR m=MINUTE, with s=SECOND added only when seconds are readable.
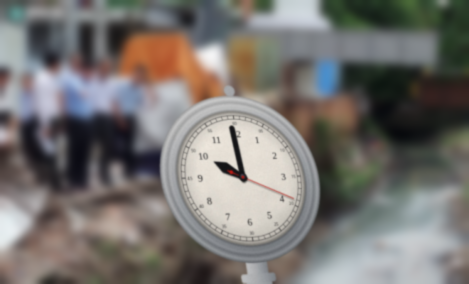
h=9 m=59 s=19
